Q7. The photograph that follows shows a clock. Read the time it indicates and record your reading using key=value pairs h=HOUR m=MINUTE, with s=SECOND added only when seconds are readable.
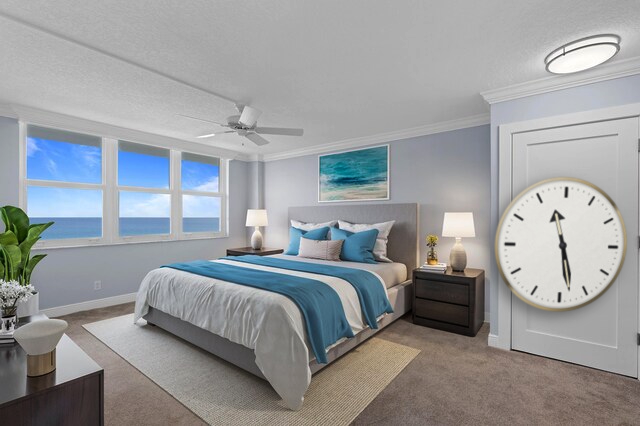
h=11 m=28
